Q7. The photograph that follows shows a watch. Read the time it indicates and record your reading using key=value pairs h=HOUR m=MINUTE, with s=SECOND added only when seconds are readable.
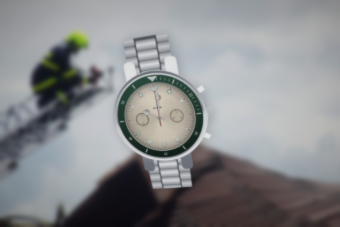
h=10 m=1
